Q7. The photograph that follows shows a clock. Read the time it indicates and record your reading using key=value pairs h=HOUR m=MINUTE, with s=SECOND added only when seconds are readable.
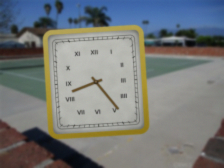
h=8 m=24
